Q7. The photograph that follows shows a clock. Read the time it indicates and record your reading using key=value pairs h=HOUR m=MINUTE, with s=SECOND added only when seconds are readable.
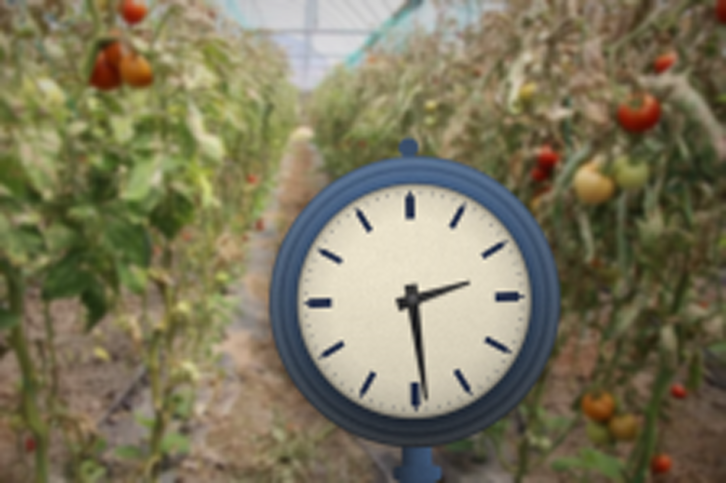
h=2 m=29
